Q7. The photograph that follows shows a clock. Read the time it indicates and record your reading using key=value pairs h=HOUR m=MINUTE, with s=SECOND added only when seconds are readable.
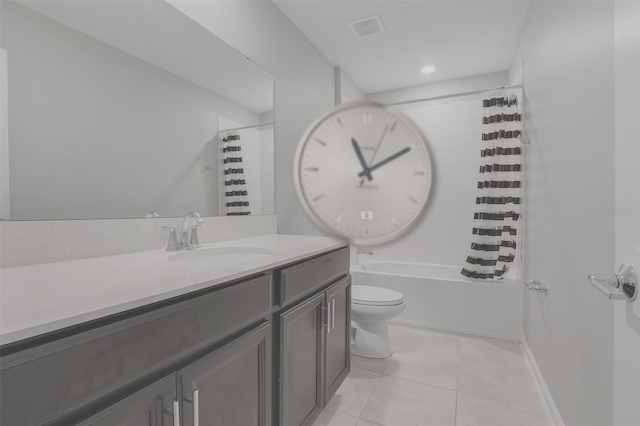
h=11 m=10 s=4
